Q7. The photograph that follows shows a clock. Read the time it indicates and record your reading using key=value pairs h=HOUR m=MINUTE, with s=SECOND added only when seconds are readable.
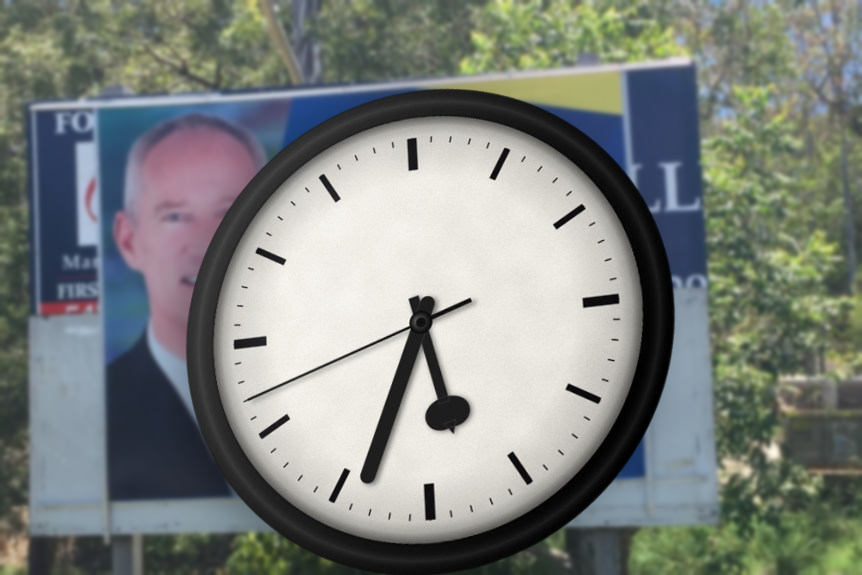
h=5 m=33 s=42
